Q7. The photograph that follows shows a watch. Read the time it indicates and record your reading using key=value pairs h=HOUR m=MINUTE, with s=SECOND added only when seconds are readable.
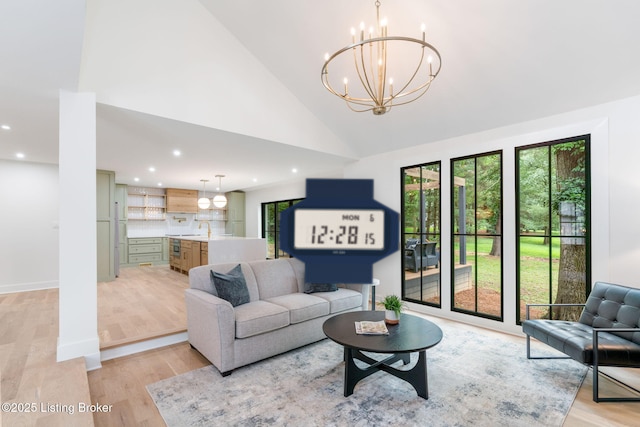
h=12 m=28 s=15
